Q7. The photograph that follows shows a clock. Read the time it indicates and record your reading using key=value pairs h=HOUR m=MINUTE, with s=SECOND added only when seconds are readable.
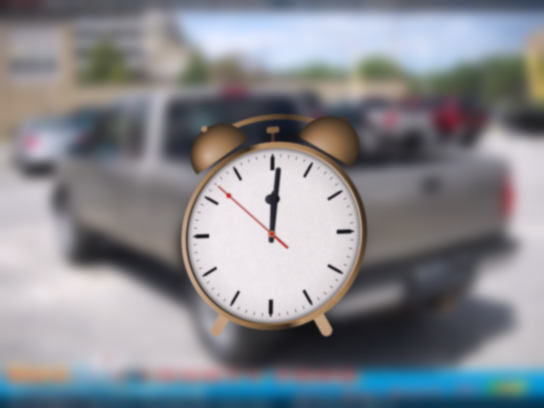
h=12 m=0 s=52
